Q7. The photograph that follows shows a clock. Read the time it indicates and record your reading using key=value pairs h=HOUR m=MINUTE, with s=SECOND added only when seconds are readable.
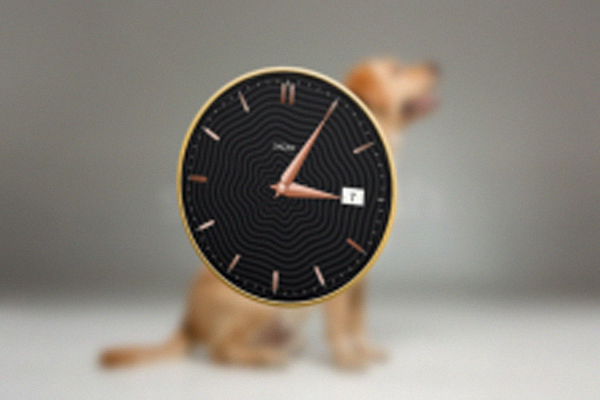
h=3 m=5
